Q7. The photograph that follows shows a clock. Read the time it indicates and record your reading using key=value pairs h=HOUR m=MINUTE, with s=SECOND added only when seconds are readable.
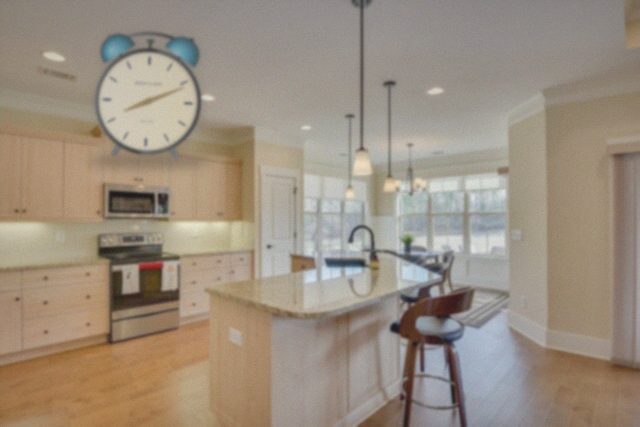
h=8 m=11
